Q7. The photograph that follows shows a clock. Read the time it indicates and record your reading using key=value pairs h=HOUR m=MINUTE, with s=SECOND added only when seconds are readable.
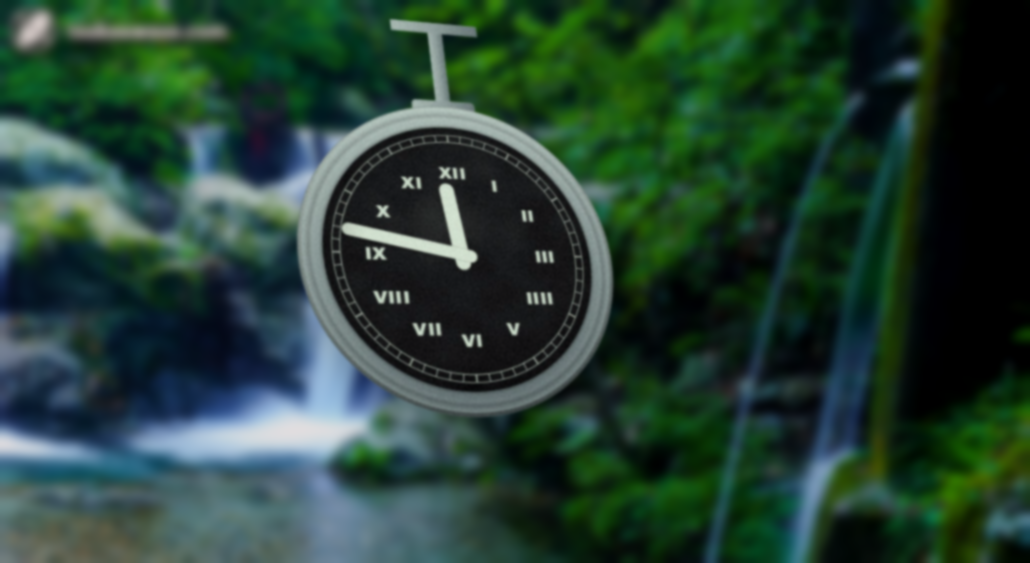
h=11 m=47
